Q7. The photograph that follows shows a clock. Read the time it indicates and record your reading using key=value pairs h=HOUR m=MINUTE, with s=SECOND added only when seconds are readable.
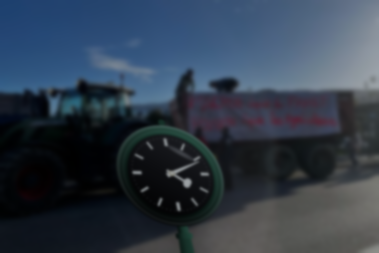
h=4 m=11
